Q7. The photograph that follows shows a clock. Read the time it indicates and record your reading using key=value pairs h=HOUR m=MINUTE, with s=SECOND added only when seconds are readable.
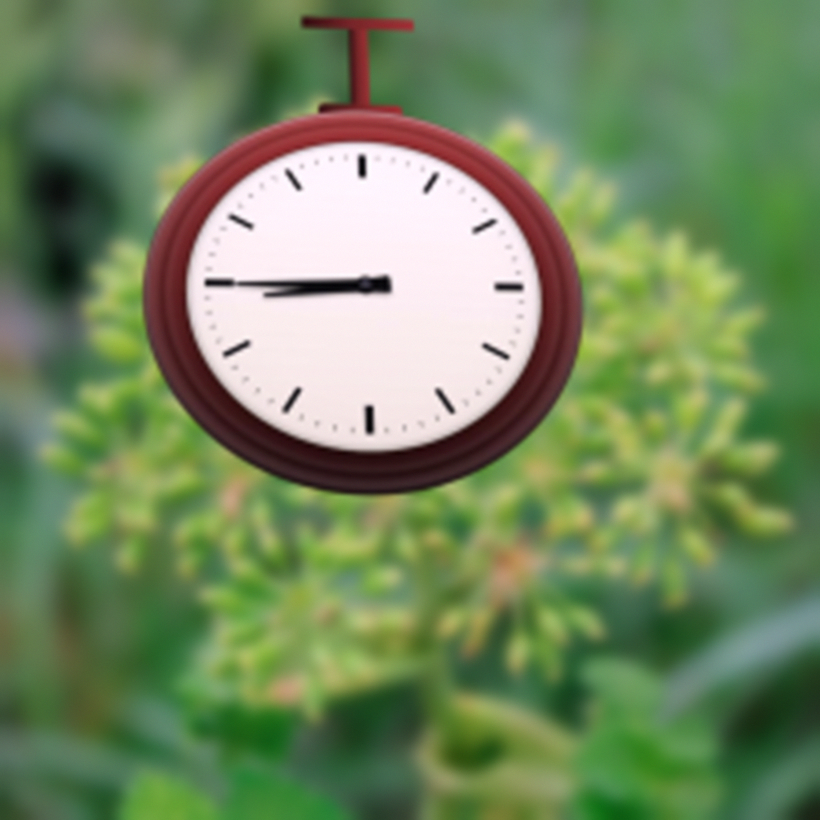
h=8 m=45
